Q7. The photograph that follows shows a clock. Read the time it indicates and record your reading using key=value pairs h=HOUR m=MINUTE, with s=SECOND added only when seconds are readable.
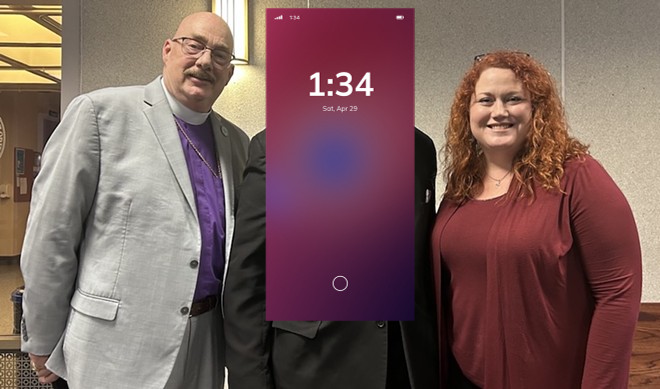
h=1 m=34
